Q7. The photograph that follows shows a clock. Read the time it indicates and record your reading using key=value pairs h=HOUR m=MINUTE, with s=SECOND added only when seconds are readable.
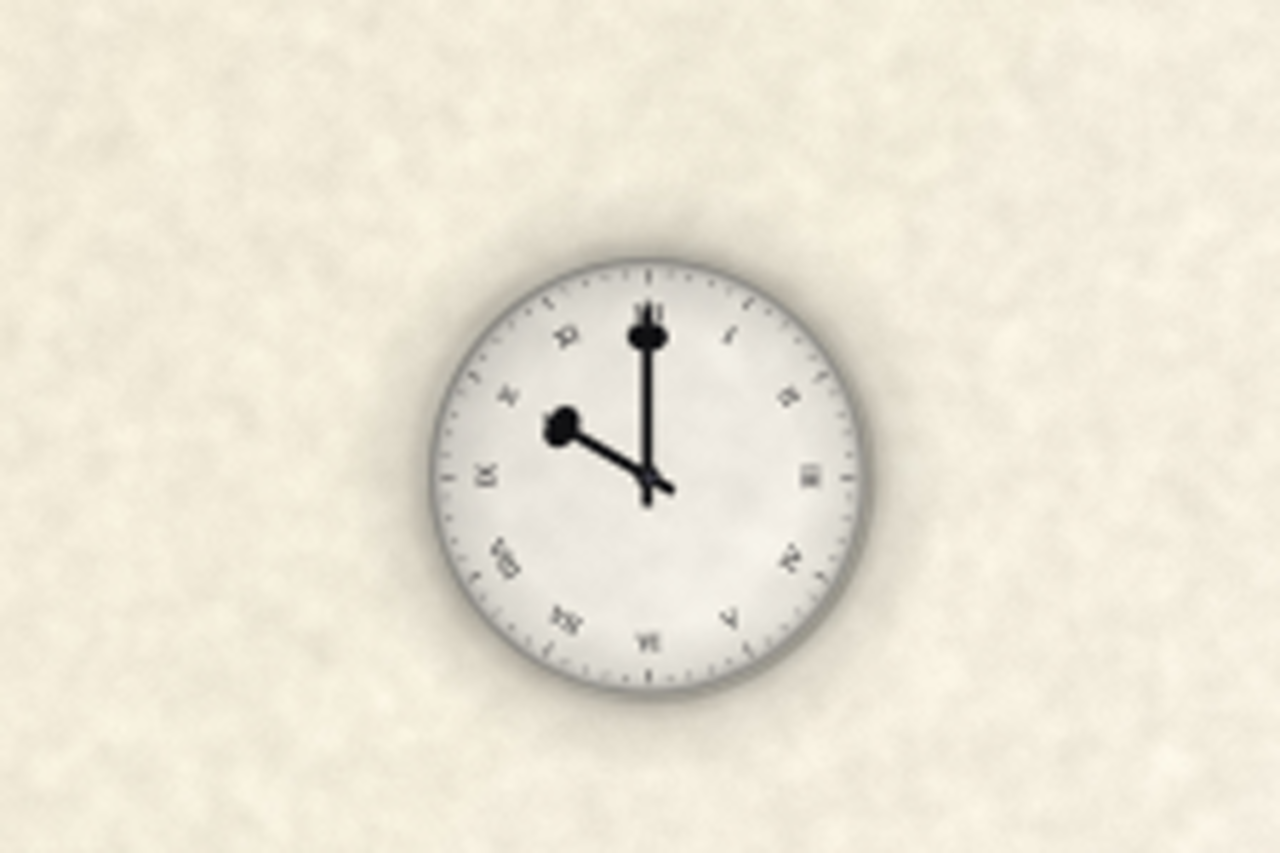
h=10 m=0
